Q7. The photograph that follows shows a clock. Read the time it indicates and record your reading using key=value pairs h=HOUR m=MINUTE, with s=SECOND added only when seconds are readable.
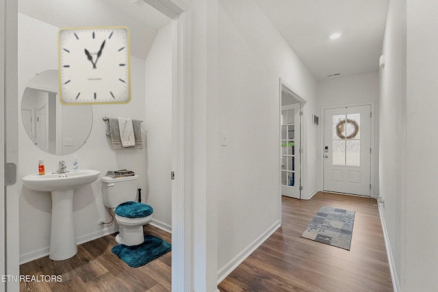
h=11 m=4
